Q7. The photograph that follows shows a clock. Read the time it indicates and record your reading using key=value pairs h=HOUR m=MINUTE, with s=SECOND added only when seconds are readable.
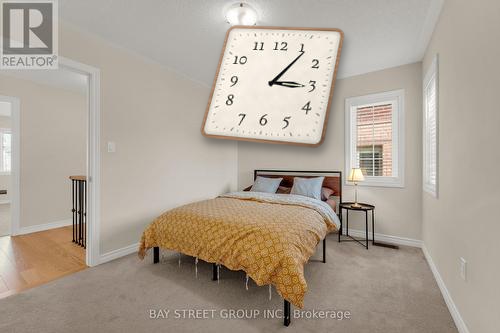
h=3 m=6
